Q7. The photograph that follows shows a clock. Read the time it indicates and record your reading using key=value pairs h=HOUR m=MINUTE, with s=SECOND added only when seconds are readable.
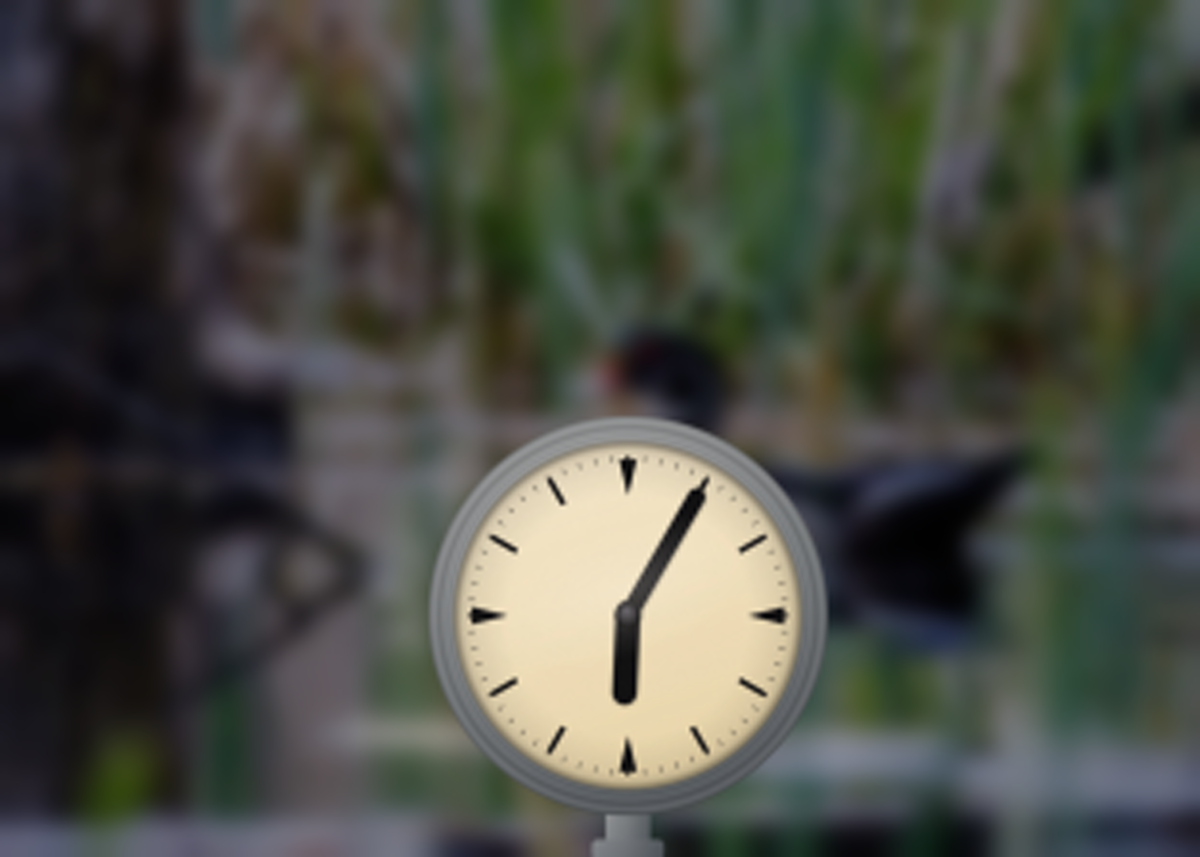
h=6 m=5
